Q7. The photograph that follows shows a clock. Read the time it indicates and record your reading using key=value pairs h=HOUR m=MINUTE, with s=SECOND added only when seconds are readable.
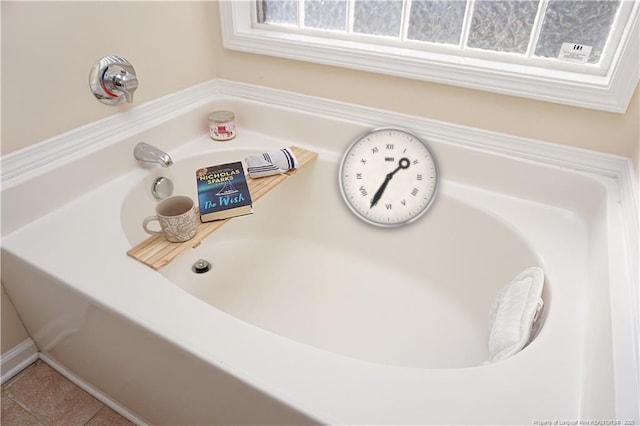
h=1 m=35
